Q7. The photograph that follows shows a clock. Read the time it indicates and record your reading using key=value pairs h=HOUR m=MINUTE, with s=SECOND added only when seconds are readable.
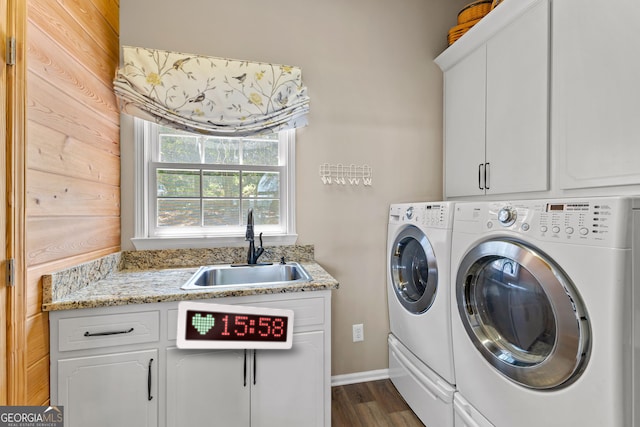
h=15 m=58
